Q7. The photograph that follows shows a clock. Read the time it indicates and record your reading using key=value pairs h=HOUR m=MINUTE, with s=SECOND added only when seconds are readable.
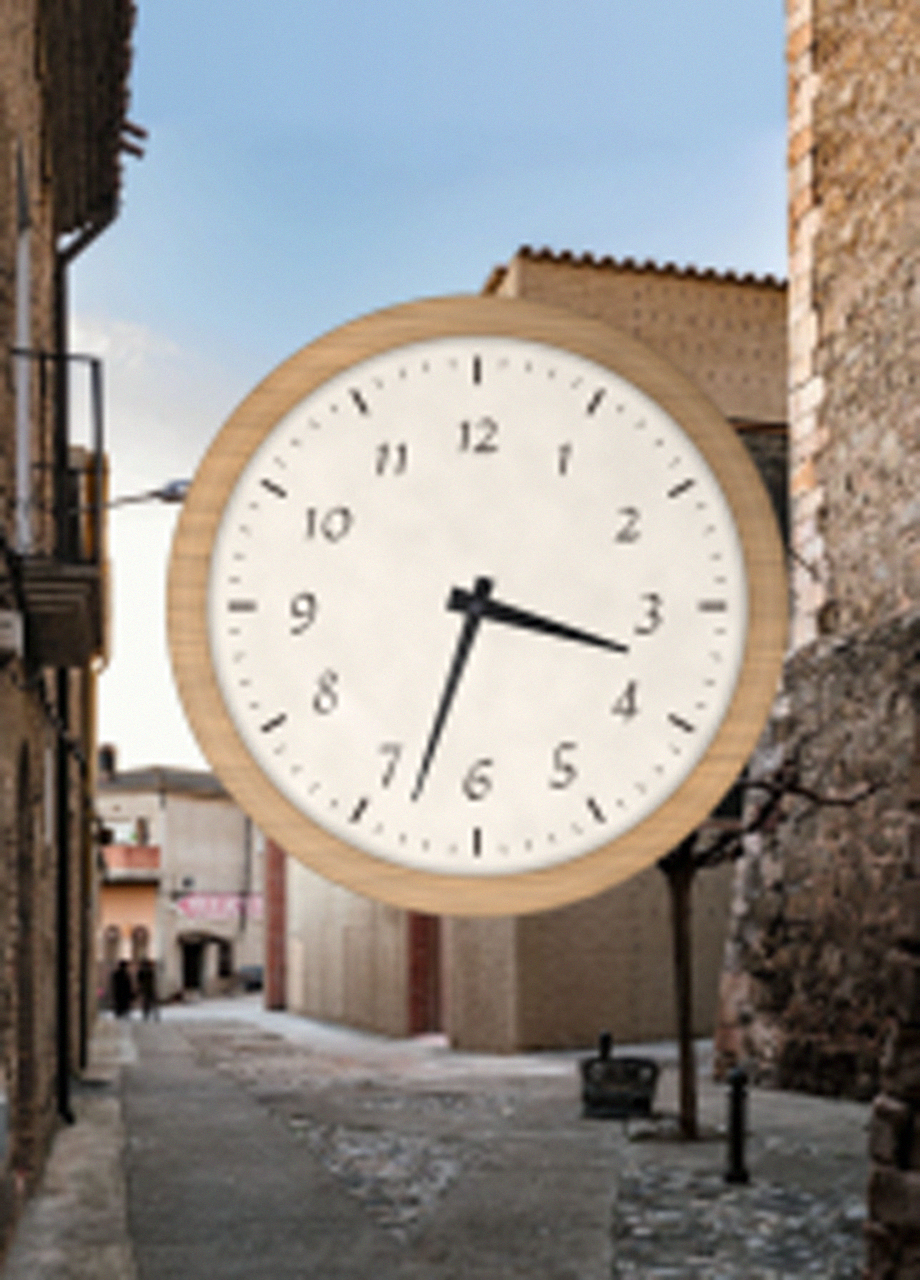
h=3 m=33
